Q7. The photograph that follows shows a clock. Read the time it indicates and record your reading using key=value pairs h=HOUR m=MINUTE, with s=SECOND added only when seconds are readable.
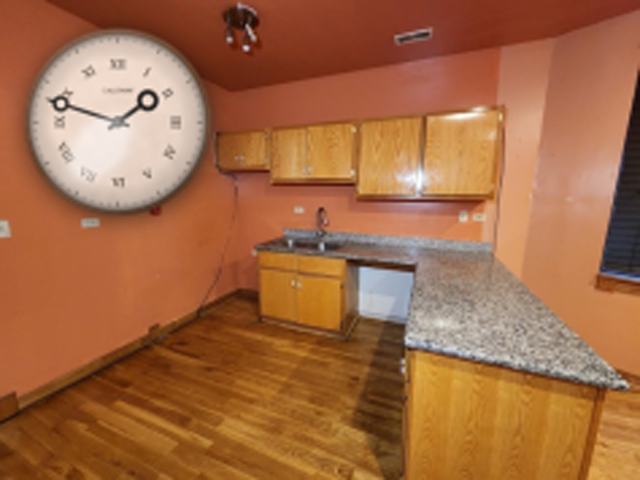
h=1 m=48
